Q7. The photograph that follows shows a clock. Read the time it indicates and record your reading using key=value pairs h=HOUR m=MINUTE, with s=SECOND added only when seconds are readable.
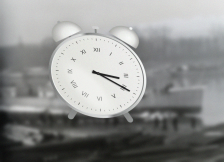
h=3 m=20
